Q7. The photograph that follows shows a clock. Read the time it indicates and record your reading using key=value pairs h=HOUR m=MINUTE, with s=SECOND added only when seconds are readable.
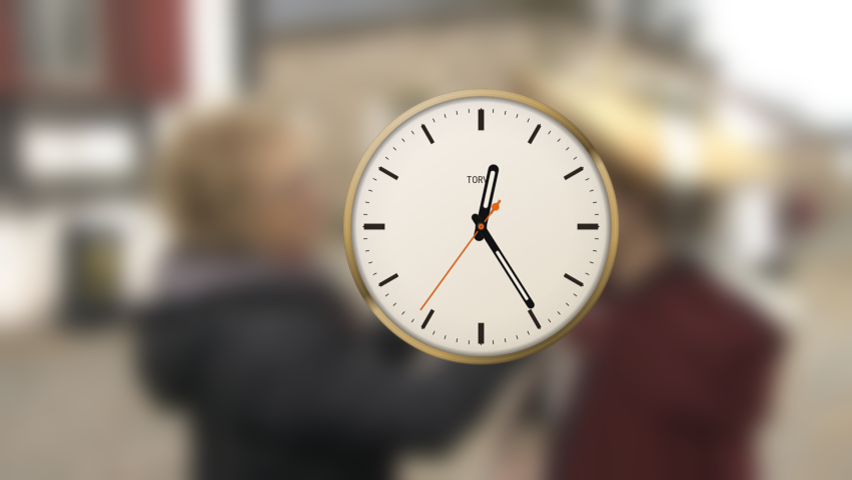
h=12 m=24 s=36
